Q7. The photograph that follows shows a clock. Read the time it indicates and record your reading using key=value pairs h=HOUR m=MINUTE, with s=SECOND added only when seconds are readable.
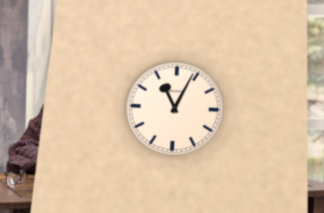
h=11 m=4
